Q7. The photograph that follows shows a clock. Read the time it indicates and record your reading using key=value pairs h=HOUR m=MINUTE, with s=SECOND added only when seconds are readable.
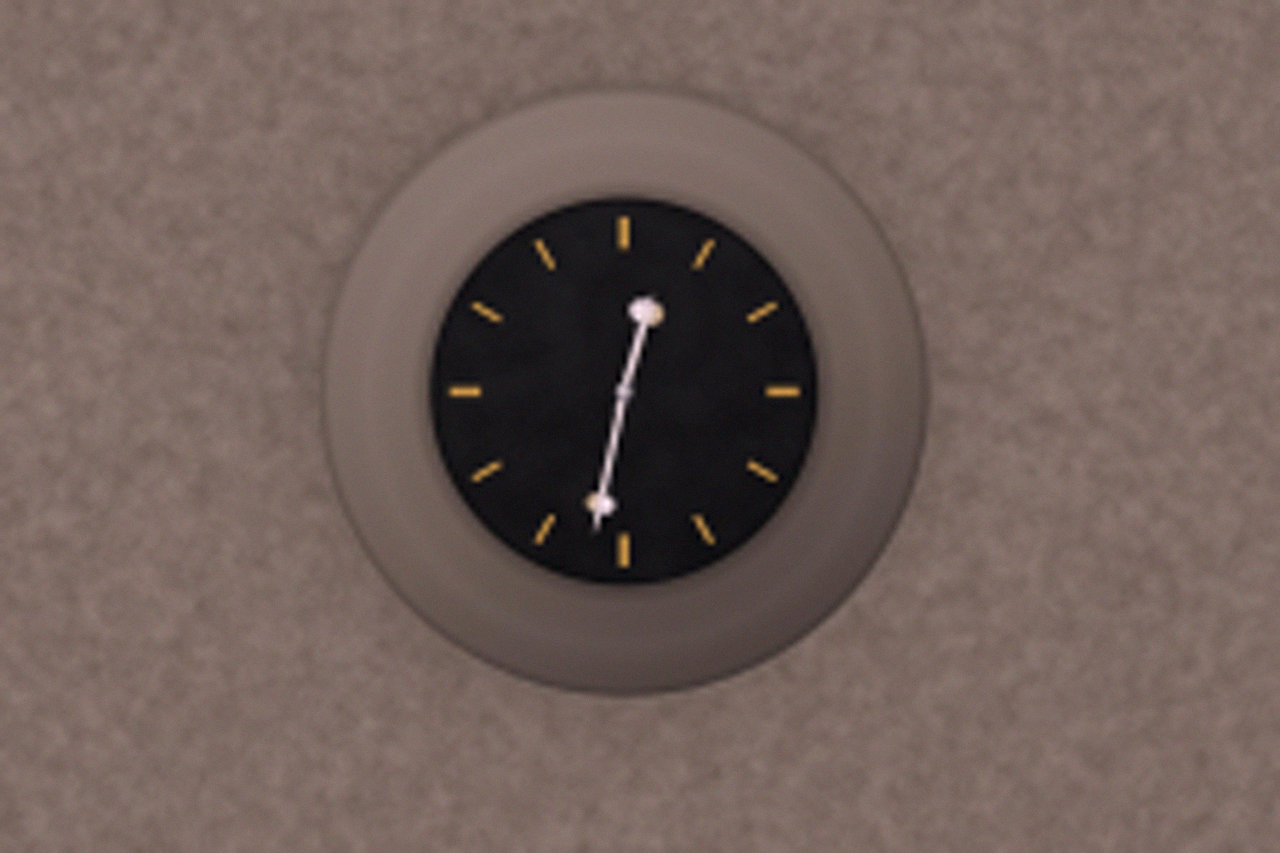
h=12 m=32
